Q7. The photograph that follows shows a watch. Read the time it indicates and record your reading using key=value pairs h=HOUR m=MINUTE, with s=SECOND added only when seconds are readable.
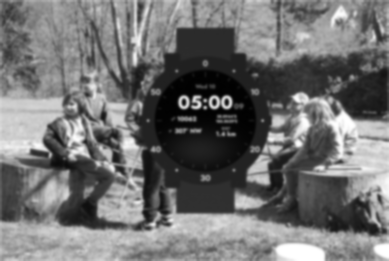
h=5 m=0
